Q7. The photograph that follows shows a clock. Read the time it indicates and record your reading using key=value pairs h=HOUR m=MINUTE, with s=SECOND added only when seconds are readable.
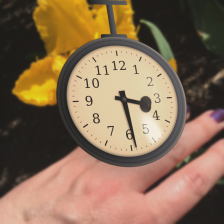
h=3 m=29
